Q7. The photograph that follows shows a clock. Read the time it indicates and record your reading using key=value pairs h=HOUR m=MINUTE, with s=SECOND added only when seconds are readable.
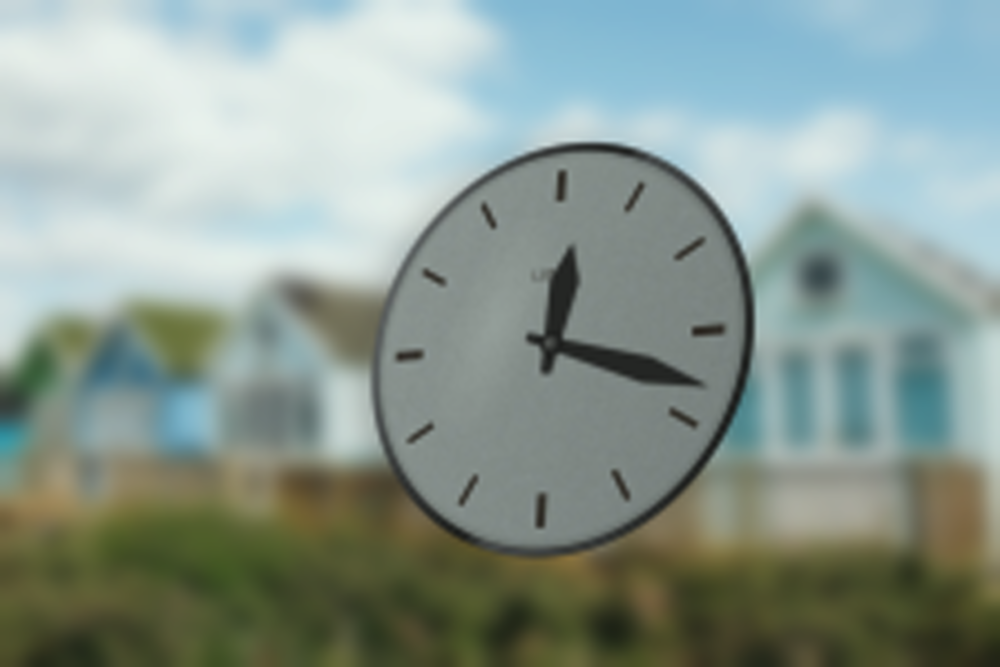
h=12 m=18
